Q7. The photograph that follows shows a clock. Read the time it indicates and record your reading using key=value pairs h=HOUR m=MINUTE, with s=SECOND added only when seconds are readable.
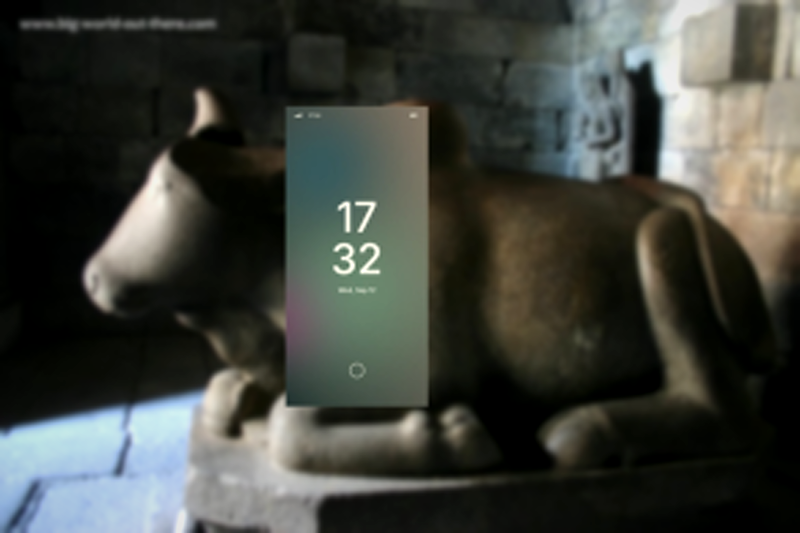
h=17 m=32
